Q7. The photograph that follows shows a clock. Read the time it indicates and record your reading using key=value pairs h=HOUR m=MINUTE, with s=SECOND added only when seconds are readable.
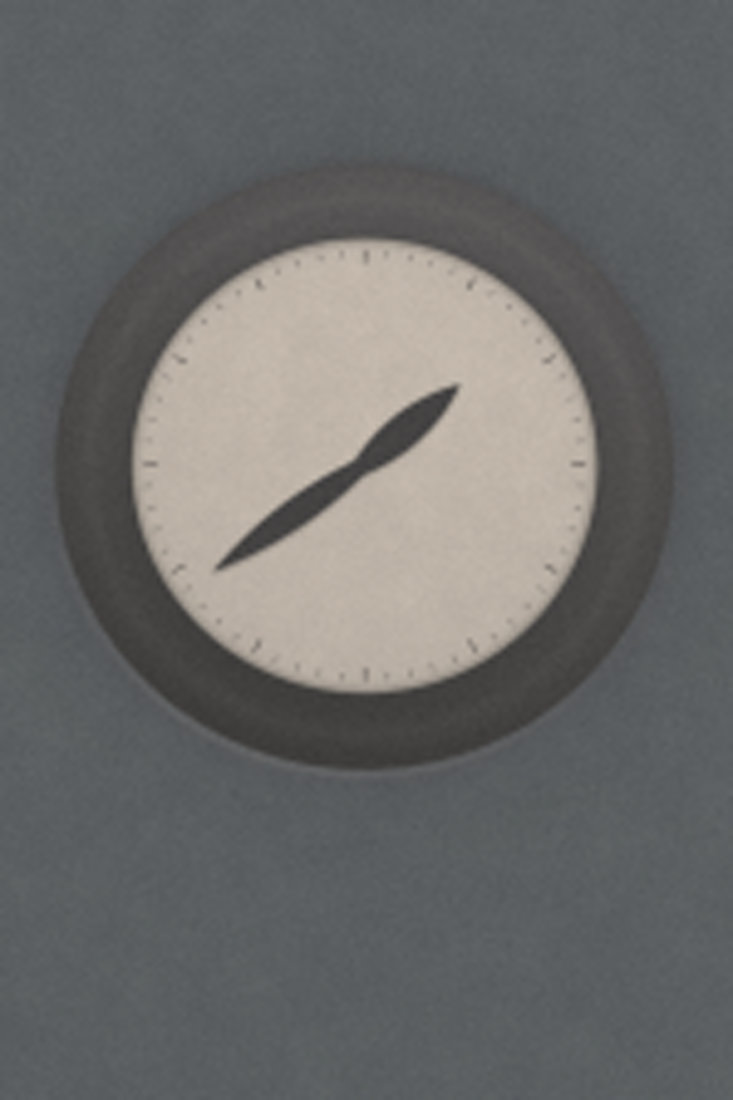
h=1 m=39
